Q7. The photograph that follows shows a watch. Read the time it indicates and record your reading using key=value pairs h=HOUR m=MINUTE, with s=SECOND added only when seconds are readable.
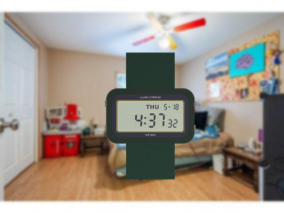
h=4 m=37 s=32
